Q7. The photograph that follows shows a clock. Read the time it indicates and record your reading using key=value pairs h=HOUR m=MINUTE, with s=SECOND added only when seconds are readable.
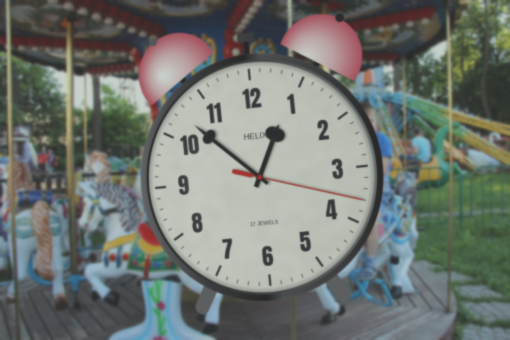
h=12 m=52 s=18
